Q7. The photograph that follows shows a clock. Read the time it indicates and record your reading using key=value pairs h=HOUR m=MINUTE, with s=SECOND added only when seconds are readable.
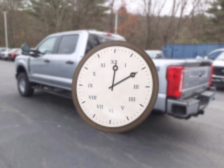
h=12 m=10
